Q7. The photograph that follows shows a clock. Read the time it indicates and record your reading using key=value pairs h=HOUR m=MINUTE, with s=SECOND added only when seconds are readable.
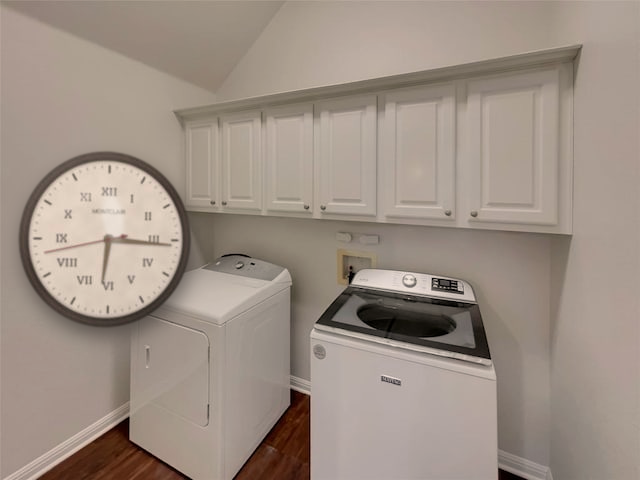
h=6 m=15 s=43
